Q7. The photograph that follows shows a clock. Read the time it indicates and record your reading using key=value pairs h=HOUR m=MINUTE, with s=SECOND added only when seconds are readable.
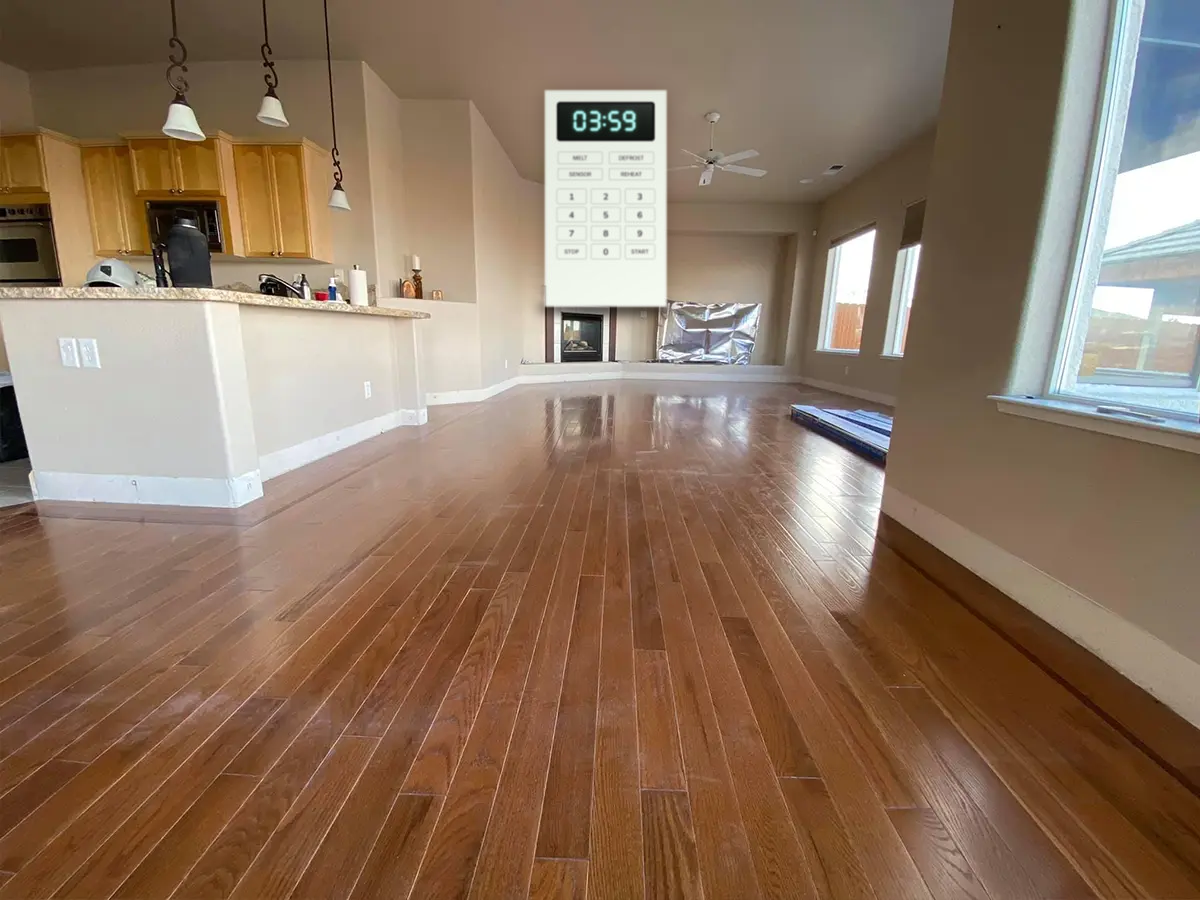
h=3 m=59
